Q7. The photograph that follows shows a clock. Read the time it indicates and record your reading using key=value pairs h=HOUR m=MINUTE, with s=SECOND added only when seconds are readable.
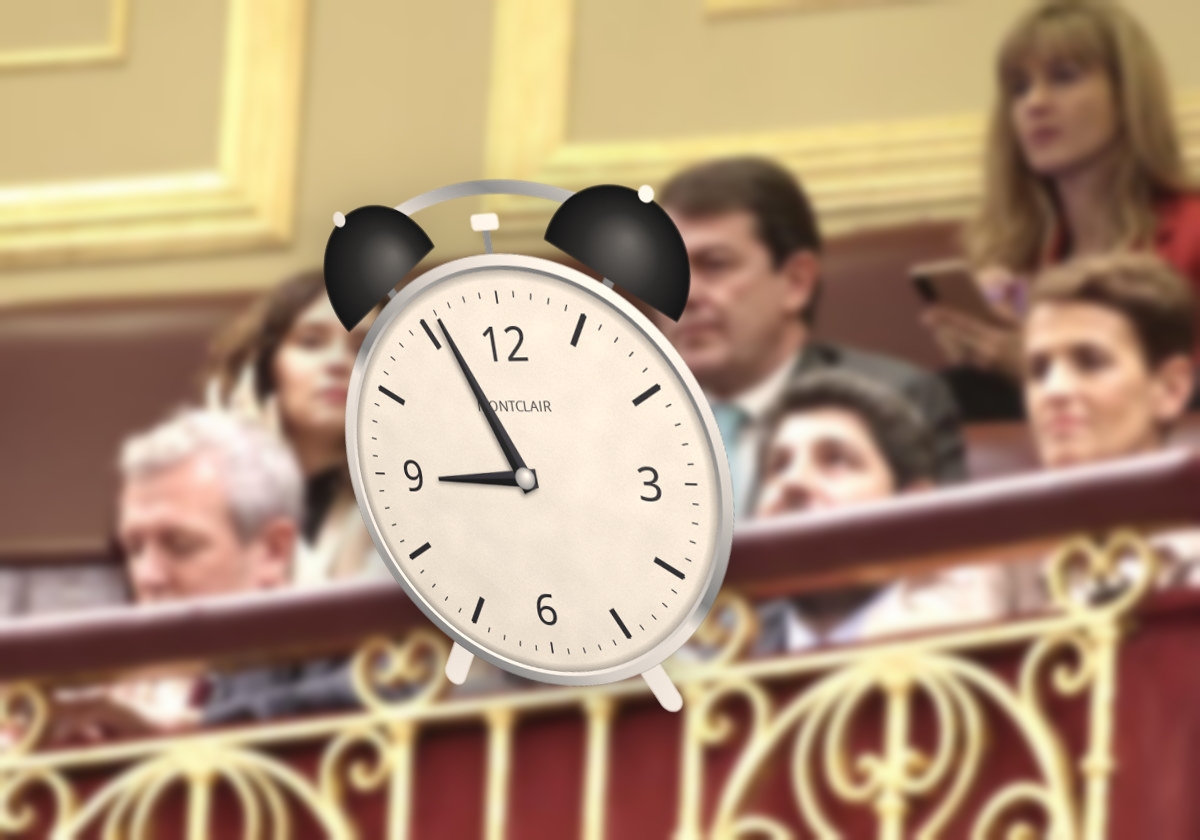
h=8 m=56
